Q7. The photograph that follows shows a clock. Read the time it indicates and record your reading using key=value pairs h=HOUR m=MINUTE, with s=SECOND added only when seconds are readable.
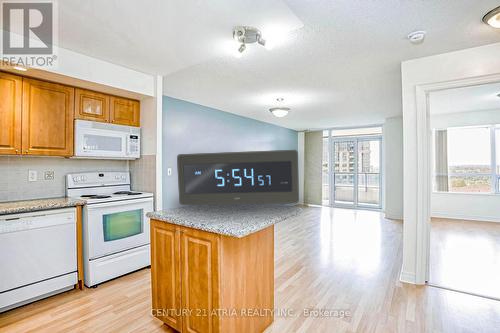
h=5 m=54 s=57
